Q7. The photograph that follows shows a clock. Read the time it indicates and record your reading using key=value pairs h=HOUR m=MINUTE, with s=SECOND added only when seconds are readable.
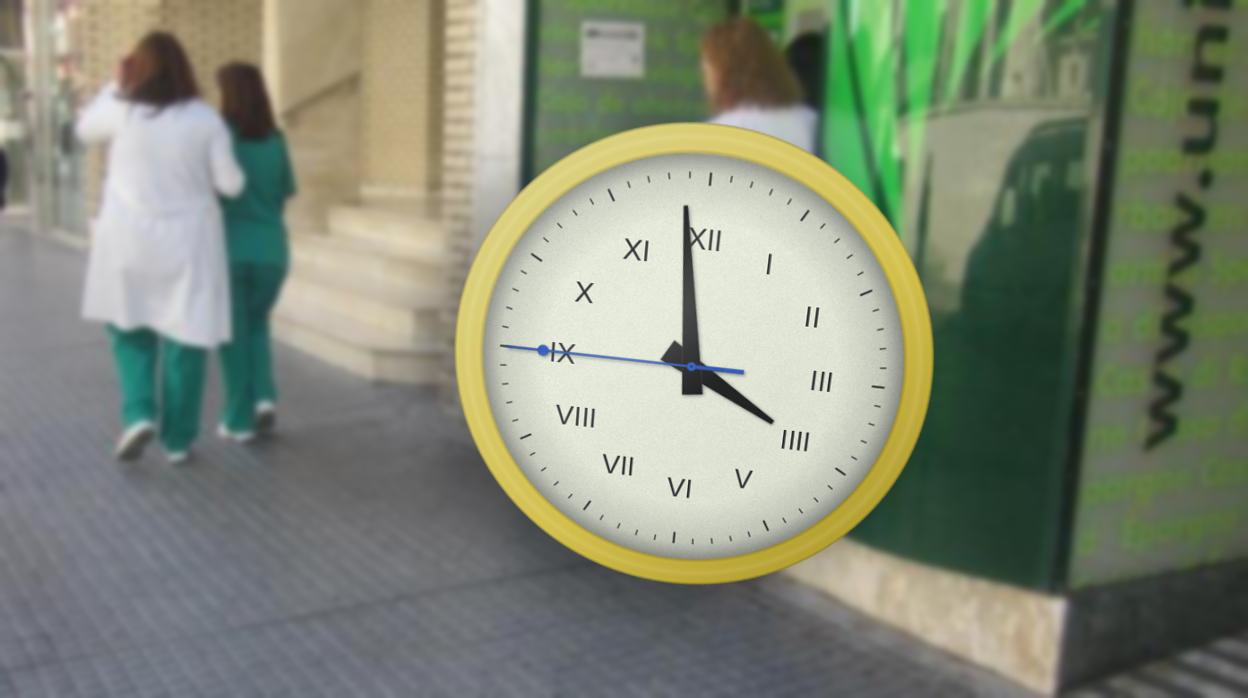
h=3 m=58 s=45
